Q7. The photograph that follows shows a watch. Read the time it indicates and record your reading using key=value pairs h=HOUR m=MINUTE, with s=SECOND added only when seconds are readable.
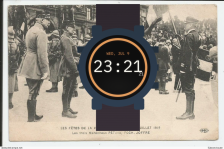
h=23 m=21
